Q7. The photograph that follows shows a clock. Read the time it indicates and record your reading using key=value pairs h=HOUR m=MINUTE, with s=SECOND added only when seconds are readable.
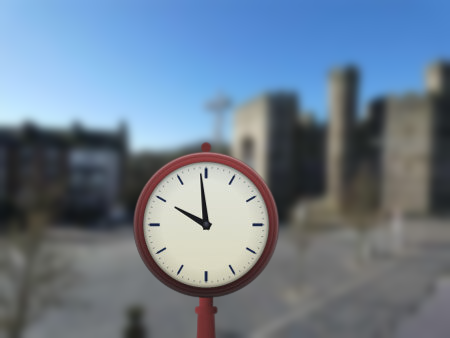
h=9 m=59
